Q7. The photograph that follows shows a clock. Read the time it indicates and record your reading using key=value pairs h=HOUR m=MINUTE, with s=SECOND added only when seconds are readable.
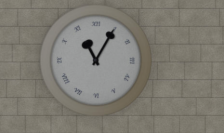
h=11 m=5
